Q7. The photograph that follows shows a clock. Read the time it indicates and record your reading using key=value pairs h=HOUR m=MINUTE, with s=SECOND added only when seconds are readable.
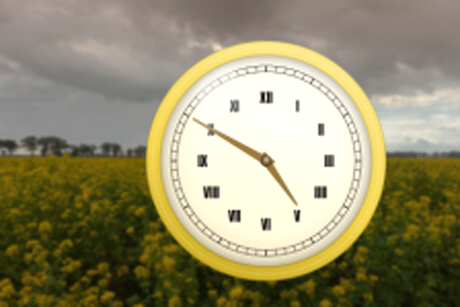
h=4 m=50
